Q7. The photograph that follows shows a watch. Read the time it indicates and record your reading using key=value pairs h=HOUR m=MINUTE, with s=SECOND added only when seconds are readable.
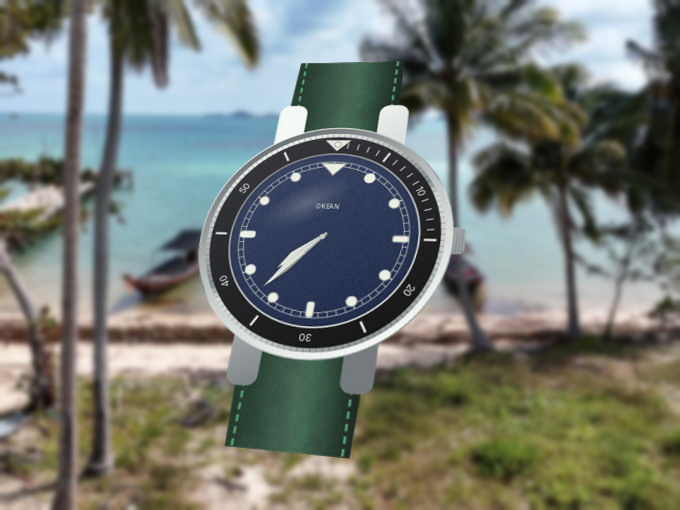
h=7 m=37
